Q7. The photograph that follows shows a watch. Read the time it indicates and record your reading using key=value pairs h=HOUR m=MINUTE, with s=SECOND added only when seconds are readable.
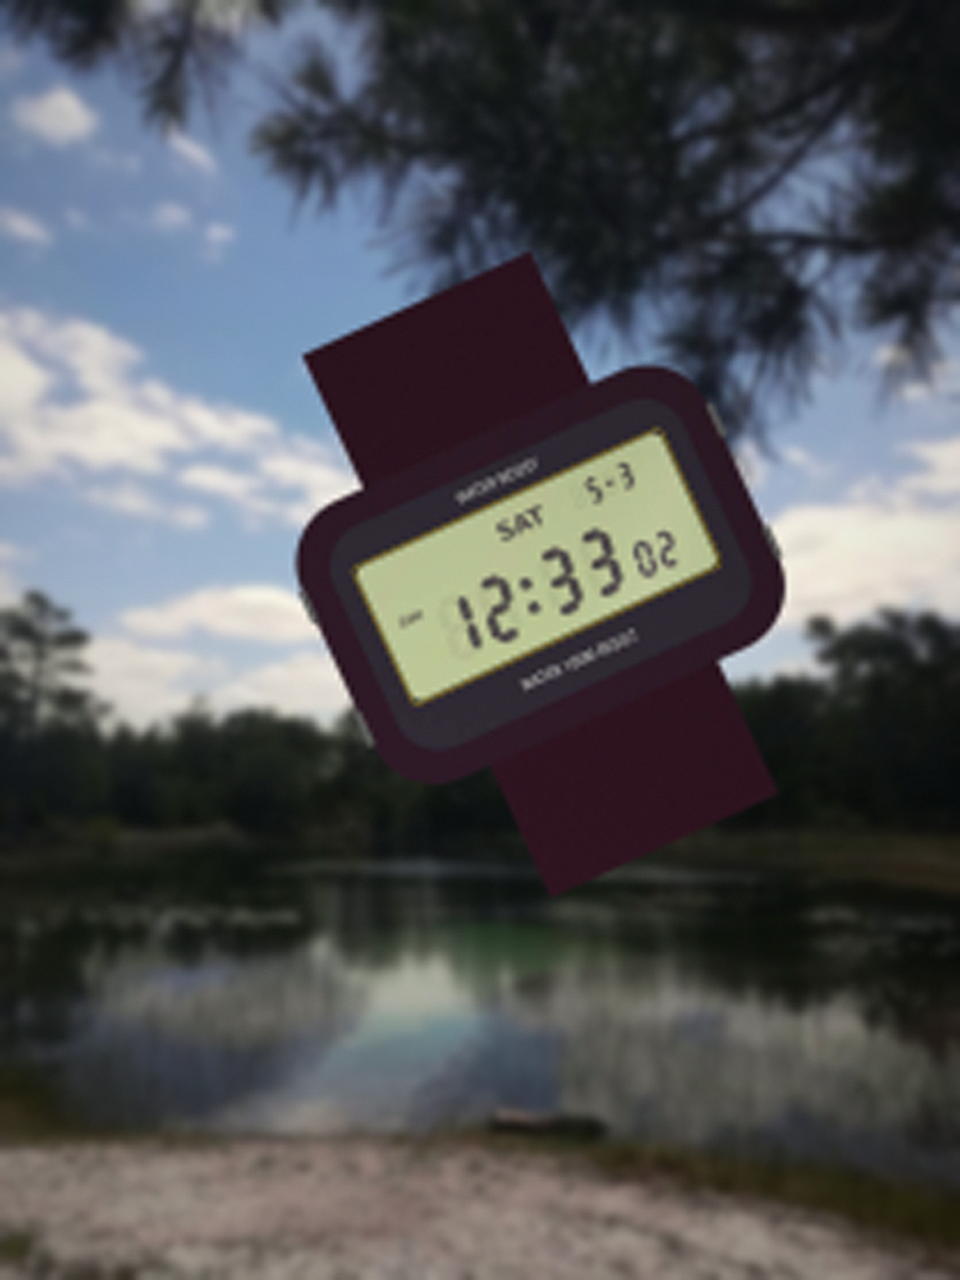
h=12 m=33 s=2
